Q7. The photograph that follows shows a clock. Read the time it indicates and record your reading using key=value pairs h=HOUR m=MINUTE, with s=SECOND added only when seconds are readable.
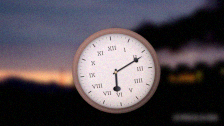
h=6 m=11
